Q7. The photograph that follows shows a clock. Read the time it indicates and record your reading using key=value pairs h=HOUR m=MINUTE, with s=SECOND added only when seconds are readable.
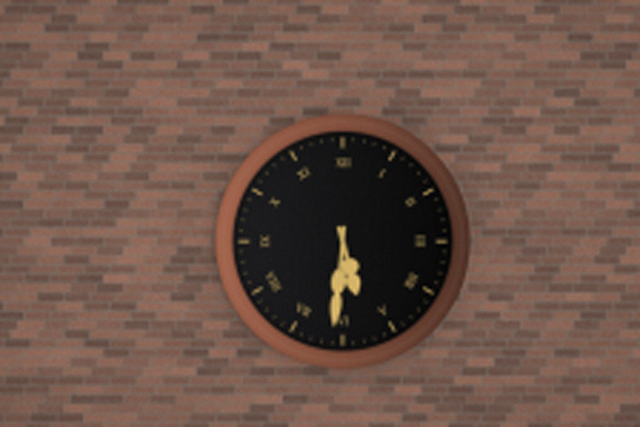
h=5 m=31
